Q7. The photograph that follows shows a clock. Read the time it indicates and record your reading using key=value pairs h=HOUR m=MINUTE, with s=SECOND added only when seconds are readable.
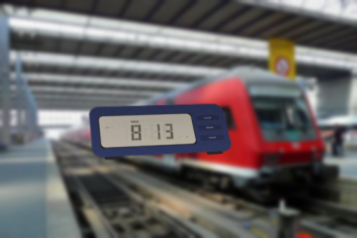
h=8 m=13
